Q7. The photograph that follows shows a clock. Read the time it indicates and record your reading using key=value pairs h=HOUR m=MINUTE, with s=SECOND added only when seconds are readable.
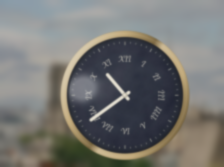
h=10 m=39
